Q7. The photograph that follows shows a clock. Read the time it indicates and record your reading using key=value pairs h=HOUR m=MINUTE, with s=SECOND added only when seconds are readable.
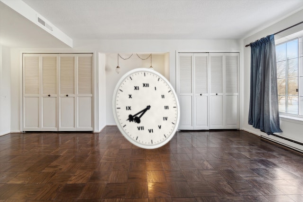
h=7 m=41
